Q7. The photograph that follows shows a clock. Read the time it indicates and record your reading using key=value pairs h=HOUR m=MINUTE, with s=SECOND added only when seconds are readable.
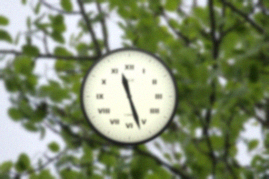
h=11 m=27
